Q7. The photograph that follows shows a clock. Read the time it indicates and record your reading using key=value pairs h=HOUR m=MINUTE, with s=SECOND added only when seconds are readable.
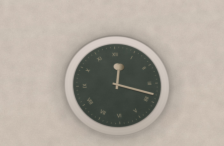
h=12 m=18
